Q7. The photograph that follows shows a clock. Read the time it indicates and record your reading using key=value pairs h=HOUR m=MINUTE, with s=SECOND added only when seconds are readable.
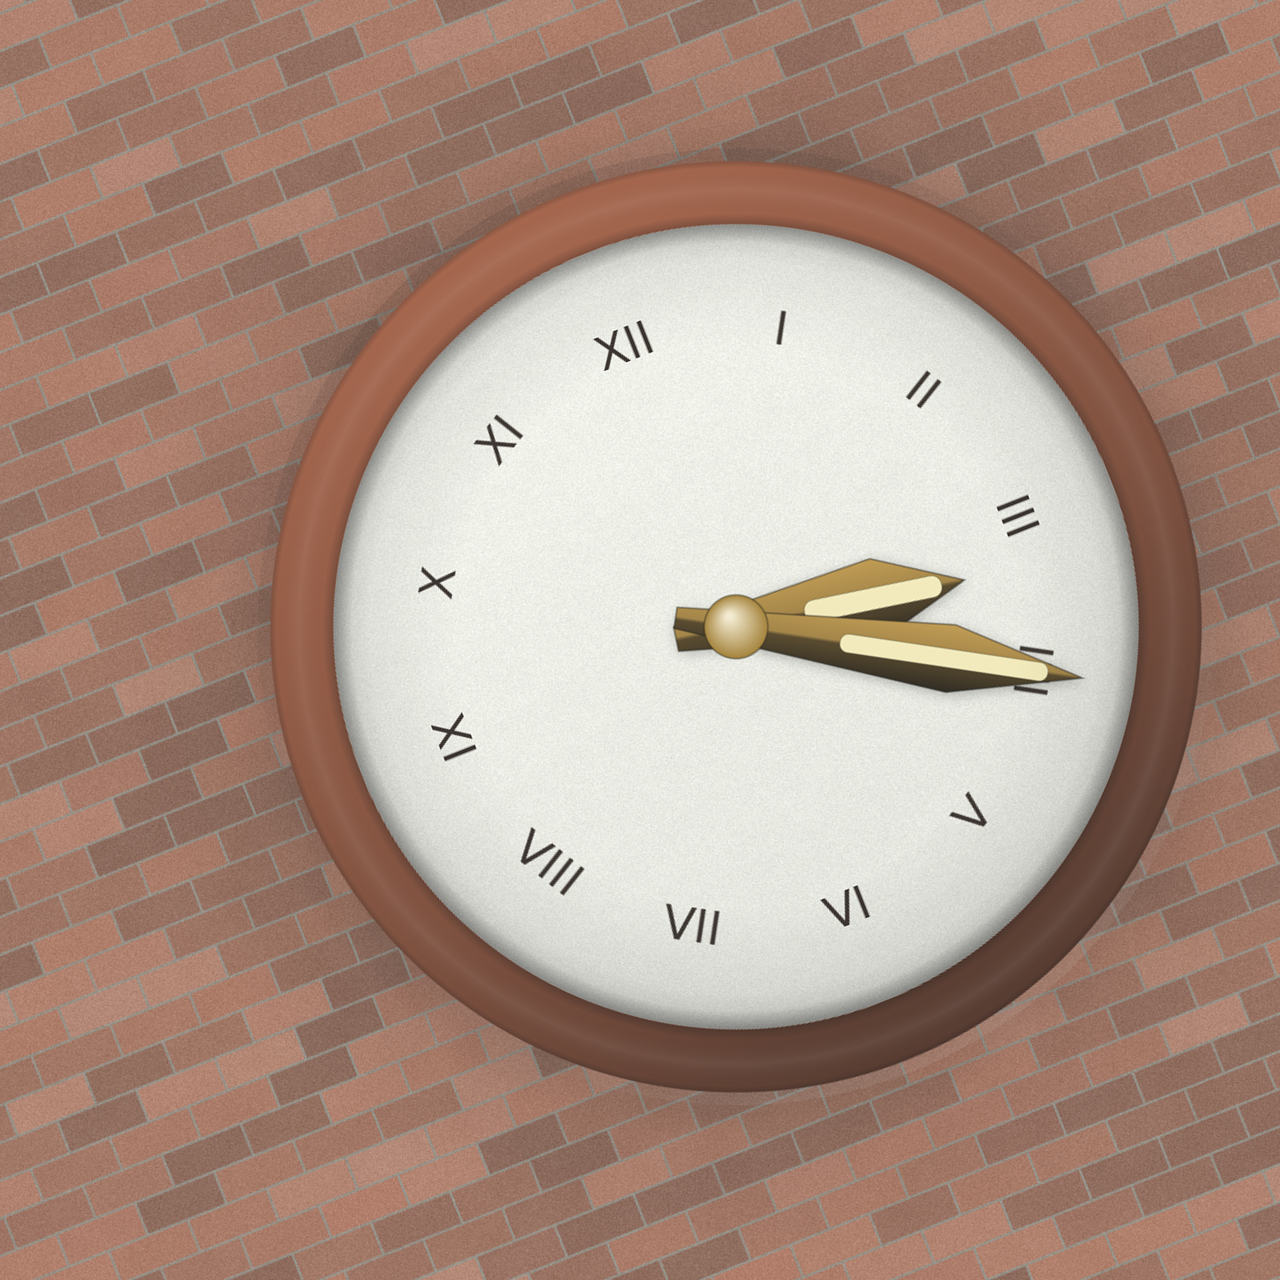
h=3 m=20
